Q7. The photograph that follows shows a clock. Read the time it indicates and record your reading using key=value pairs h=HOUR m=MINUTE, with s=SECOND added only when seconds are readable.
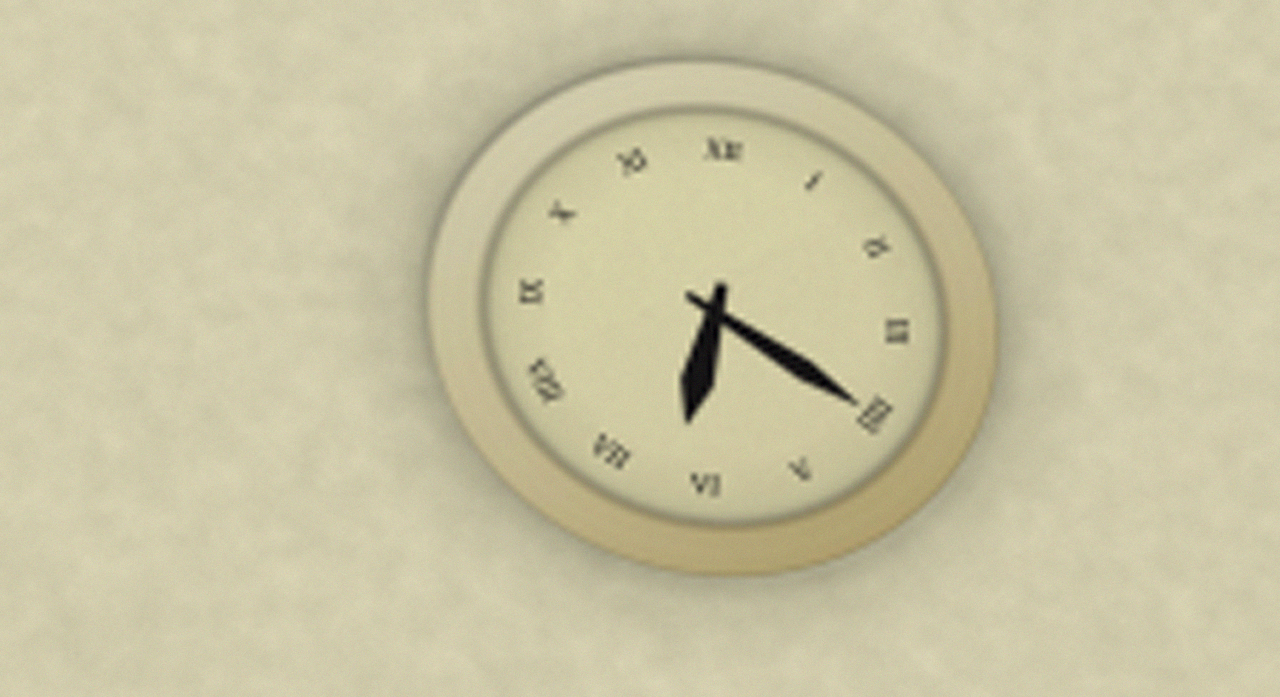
h=6 m=20
